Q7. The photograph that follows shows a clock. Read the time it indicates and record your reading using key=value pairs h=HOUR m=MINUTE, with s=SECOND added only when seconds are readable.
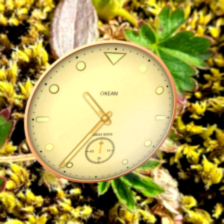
h=10 m=36
